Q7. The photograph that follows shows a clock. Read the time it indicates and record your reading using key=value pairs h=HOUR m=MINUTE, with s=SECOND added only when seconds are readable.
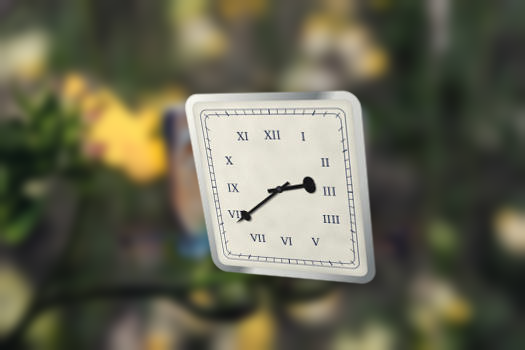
h=2 m=39
